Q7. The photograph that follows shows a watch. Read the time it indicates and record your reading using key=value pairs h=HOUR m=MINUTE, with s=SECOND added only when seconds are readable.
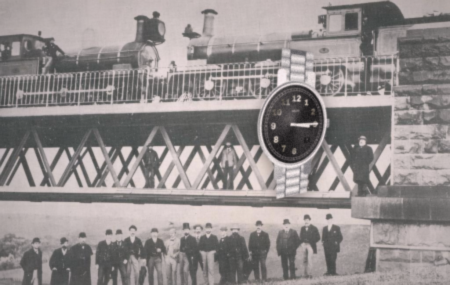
h=3 m=15
